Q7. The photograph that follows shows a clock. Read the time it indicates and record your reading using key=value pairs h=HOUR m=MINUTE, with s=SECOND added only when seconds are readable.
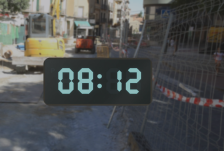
h=8 m=12
